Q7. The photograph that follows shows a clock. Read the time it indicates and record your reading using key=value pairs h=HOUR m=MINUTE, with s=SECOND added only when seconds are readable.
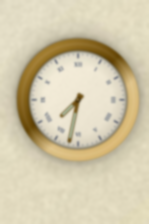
h=7 m=32
